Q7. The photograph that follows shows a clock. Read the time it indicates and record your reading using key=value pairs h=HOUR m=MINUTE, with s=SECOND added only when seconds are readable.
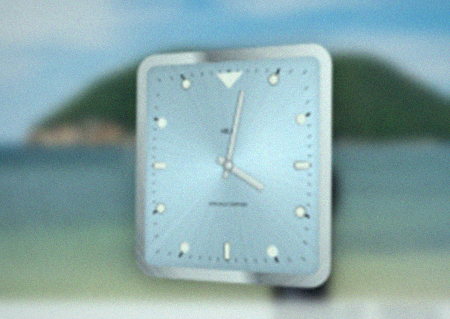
h=4 m=2
